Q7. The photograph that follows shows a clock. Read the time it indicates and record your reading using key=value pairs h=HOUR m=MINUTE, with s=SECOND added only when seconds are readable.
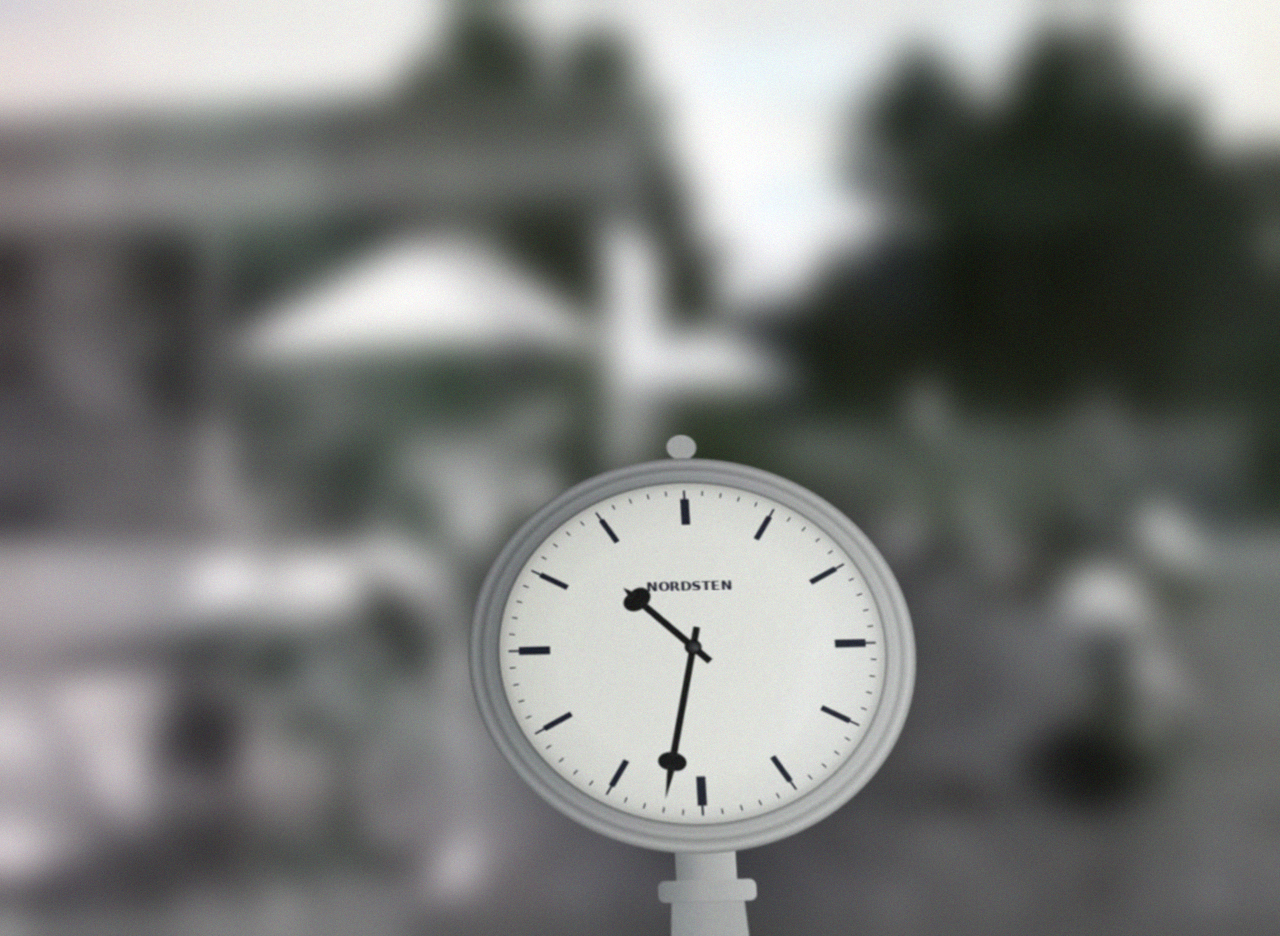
h=10 m=32
